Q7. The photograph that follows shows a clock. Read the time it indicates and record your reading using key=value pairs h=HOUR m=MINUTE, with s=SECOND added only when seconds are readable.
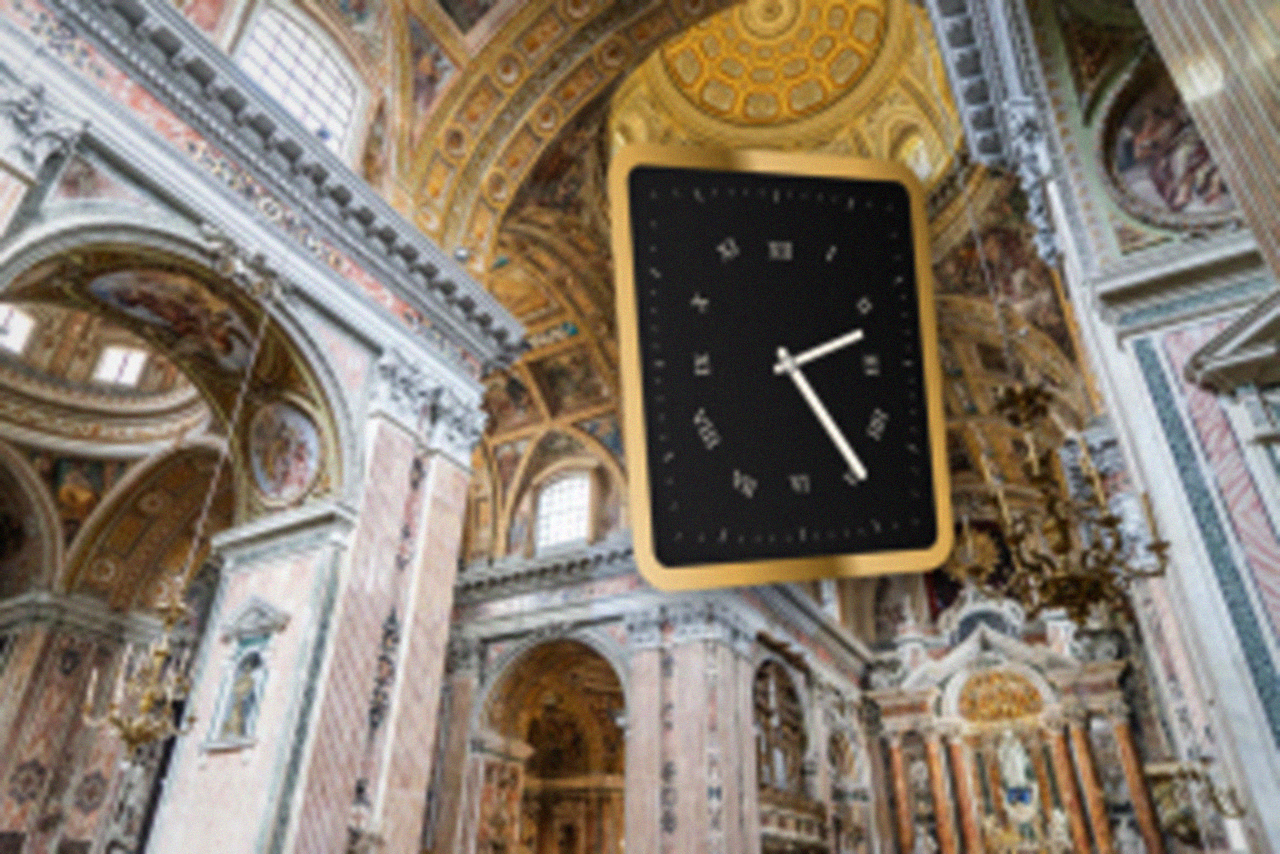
h=2 m=24
